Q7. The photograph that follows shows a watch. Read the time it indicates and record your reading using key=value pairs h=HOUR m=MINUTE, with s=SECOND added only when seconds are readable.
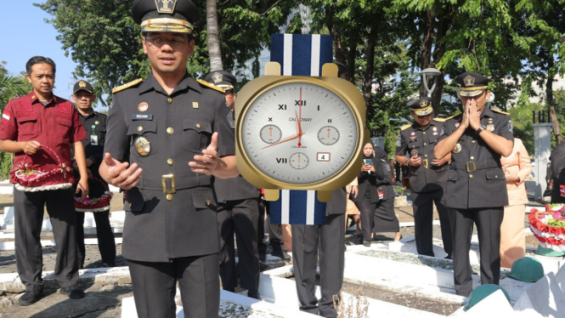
h=11 m=41
